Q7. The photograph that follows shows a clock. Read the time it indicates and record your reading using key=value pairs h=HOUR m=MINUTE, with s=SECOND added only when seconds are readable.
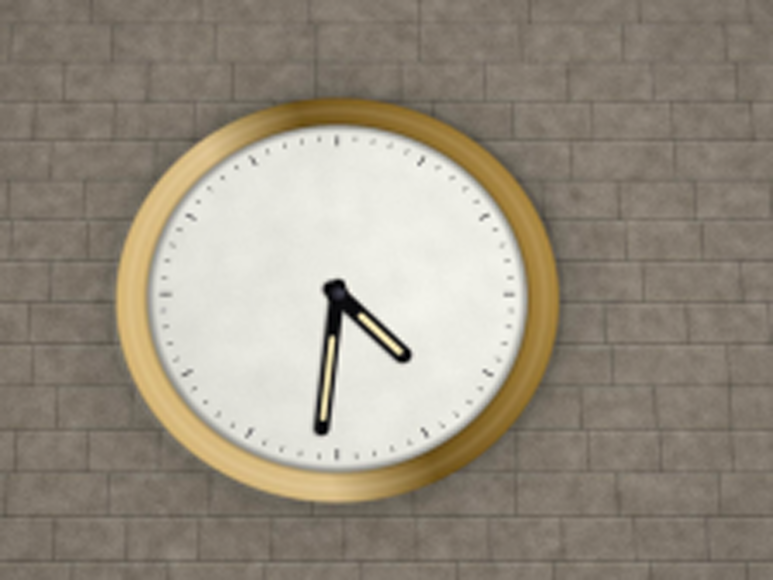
h=4 m=31
